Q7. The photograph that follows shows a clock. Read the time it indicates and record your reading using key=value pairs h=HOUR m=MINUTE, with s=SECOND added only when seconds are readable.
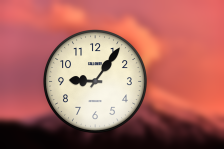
h=9 m=6
